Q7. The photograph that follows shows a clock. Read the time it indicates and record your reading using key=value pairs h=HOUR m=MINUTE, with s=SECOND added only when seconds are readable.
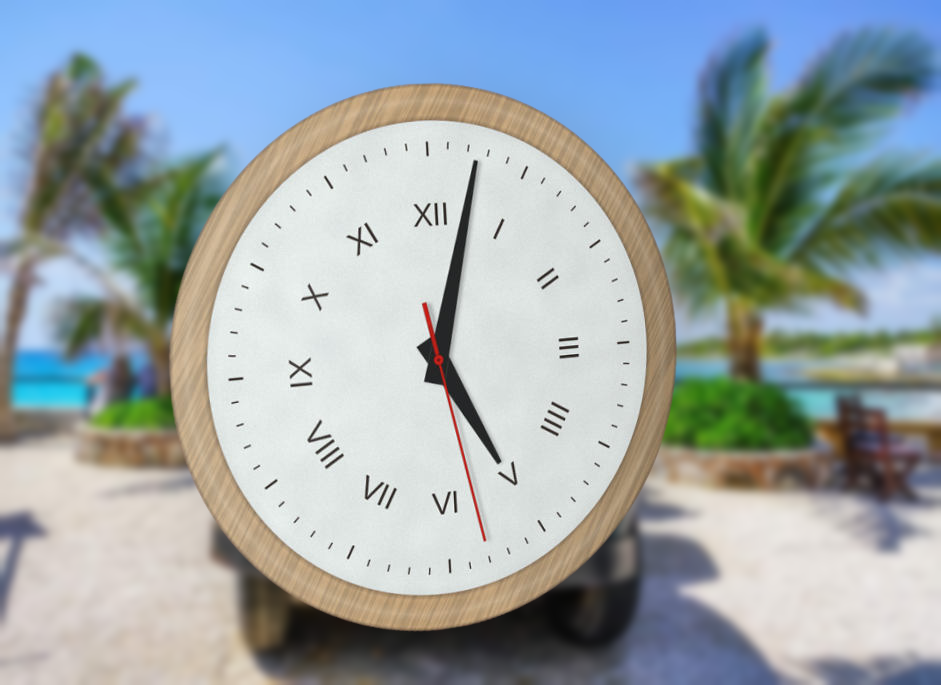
h=5 m=2 s=28
